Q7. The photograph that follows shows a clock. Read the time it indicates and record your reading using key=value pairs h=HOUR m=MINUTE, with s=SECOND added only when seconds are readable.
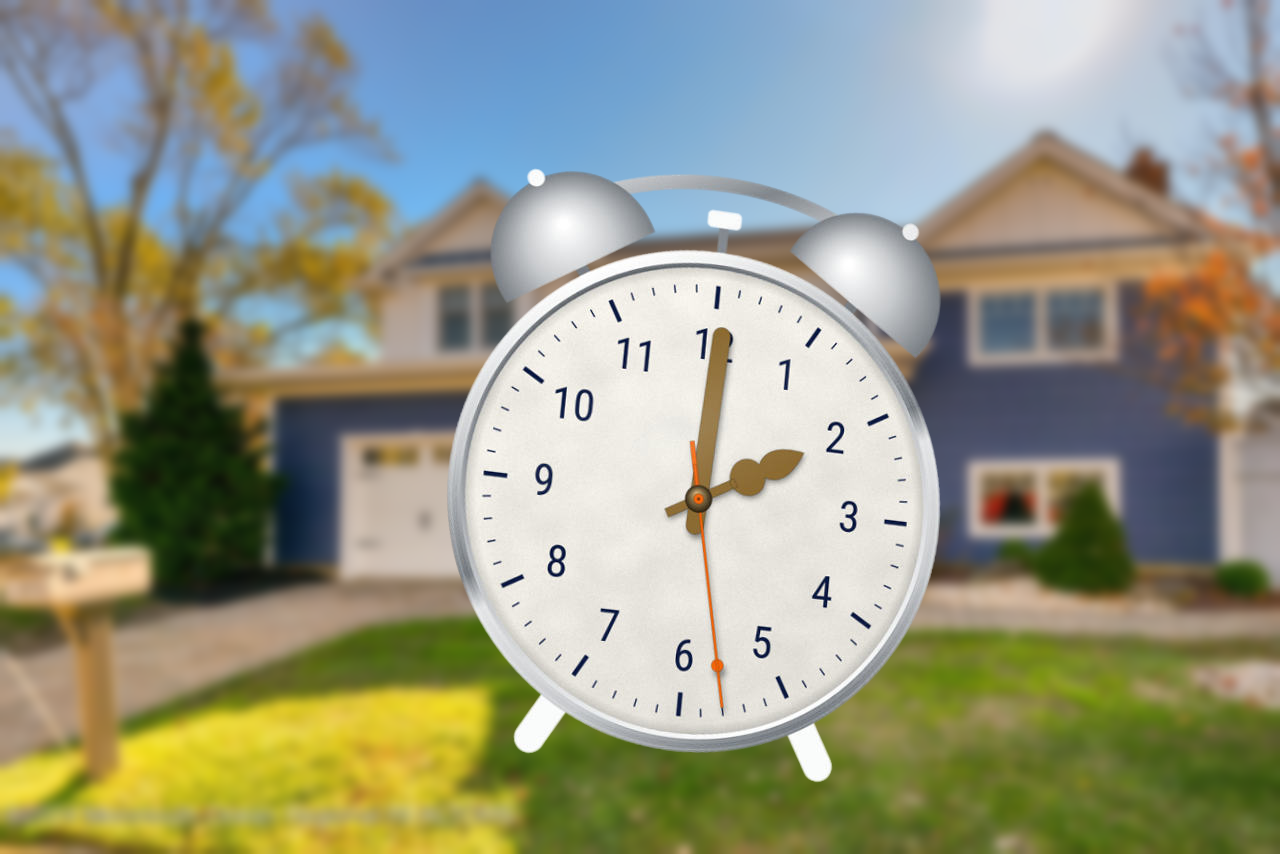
h=2 m=0 s=28
